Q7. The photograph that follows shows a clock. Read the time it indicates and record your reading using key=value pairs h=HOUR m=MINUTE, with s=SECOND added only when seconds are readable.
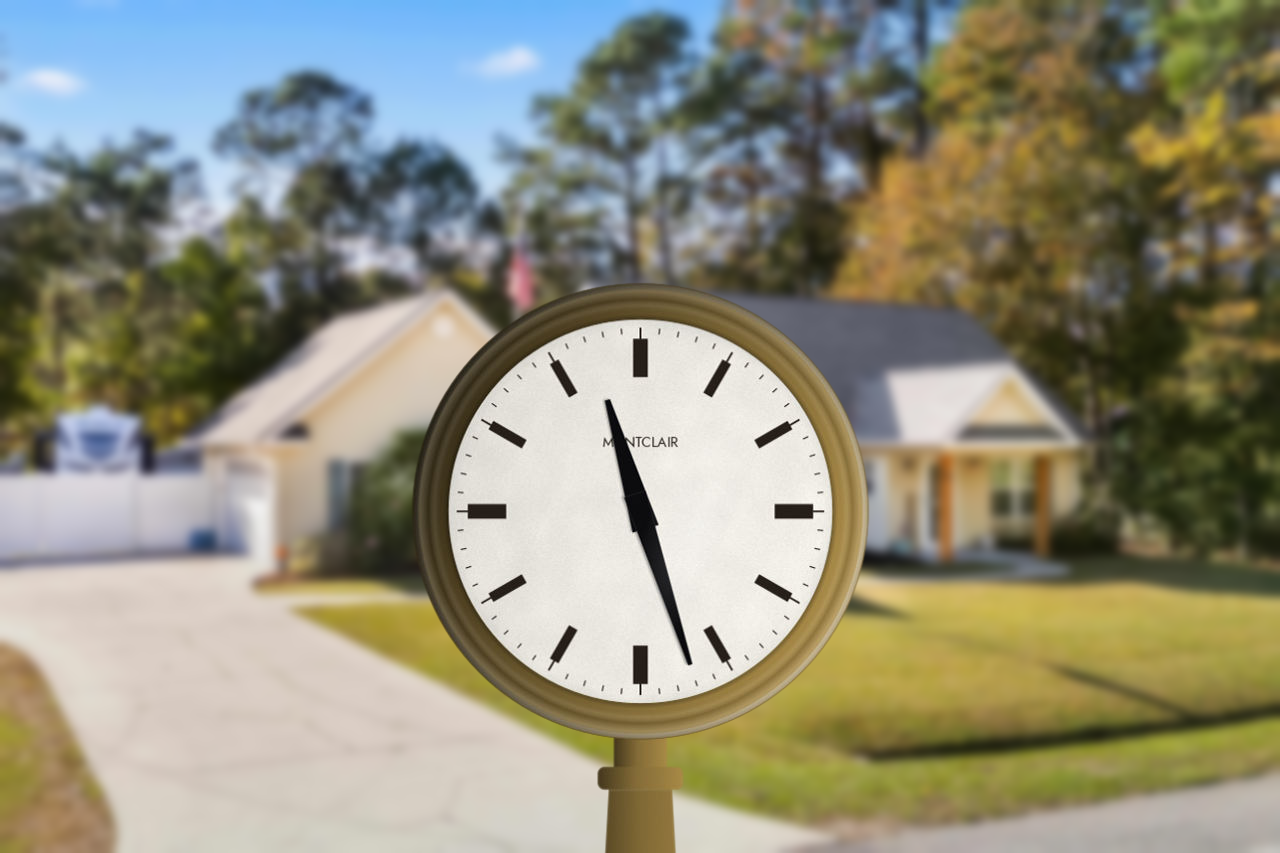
h=11 m=27
